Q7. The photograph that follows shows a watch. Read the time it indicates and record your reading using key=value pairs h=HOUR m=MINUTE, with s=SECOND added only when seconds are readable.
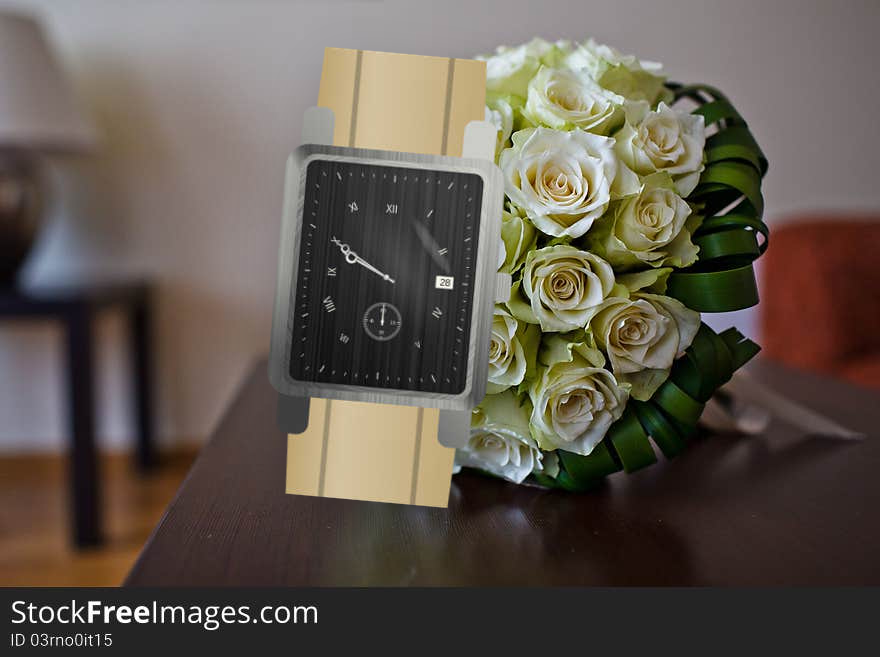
h=9 m=50
